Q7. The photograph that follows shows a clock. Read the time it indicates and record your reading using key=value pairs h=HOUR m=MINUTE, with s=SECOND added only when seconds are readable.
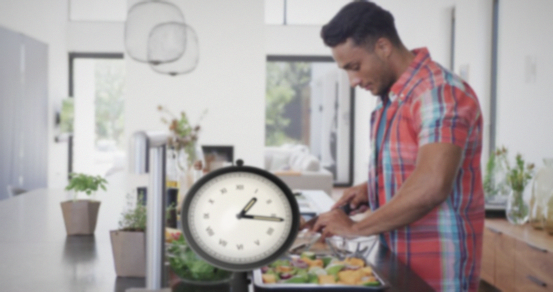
h=1 m=16
